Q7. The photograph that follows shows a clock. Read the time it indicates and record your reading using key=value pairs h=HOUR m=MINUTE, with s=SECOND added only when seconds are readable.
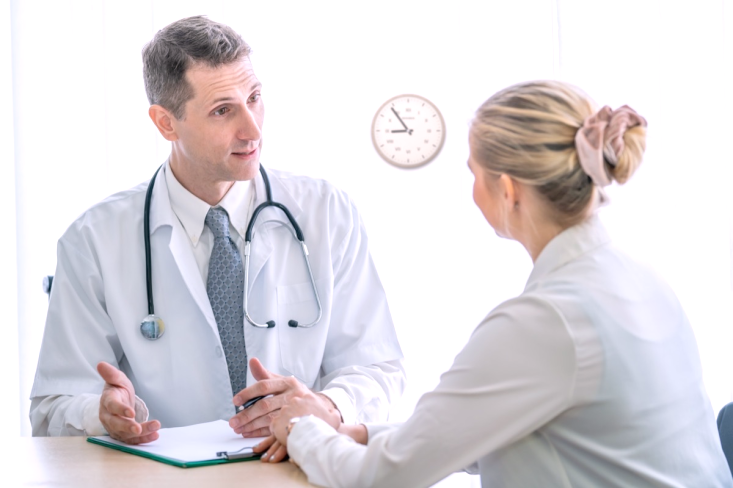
h=8 m=54
